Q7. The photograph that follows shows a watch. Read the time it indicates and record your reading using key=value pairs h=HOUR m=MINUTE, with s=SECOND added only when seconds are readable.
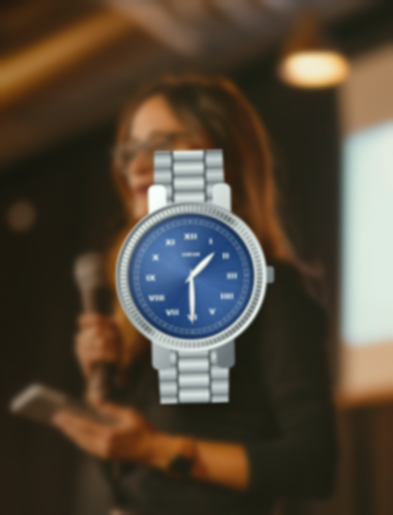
h=1 m=30
